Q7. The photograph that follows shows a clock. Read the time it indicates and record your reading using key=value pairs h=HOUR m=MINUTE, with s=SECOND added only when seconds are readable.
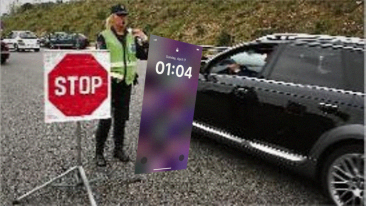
h=1 m=4
